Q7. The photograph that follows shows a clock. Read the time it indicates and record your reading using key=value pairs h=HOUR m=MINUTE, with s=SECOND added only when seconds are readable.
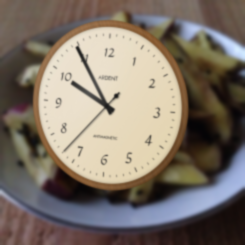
h=9 m=54 s=37
